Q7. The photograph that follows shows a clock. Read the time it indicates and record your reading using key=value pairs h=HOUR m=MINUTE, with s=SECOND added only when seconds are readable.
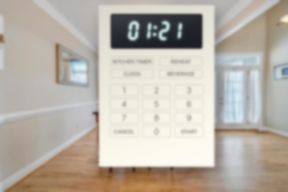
h=1 m=21
